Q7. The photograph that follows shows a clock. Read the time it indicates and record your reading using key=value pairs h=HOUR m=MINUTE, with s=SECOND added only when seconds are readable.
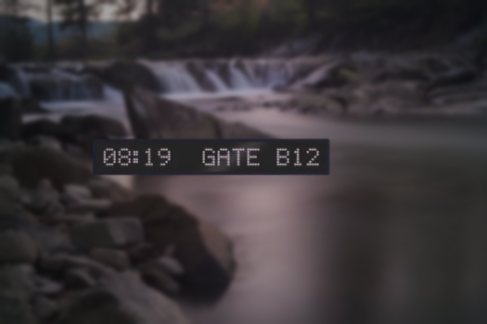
h=8 m=19
